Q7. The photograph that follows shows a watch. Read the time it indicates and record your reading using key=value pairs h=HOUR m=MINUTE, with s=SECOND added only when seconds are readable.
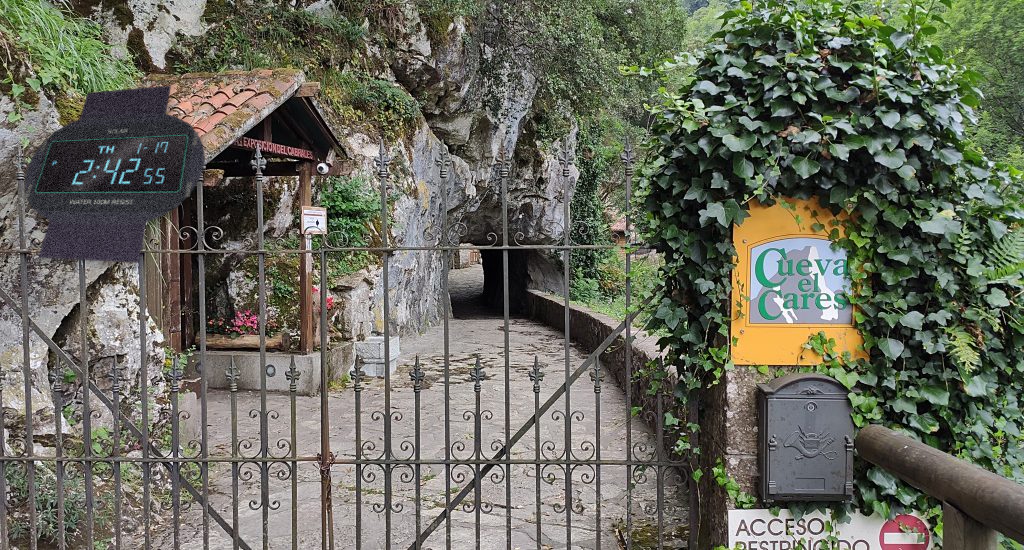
h=2 m=42 s=55
